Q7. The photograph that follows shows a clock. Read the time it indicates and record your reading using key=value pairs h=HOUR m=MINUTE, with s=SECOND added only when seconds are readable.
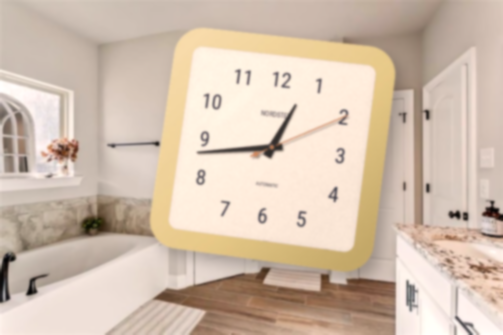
h=12 m=43 s=10
